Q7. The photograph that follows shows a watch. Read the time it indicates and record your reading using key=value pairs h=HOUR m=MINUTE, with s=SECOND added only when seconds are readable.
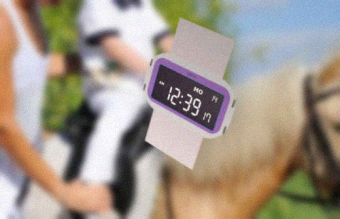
h=12 m=39 s=17
